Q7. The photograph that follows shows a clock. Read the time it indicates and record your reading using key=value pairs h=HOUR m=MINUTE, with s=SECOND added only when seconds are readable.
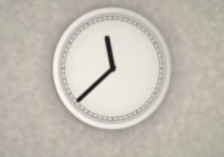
h=11 m=38
